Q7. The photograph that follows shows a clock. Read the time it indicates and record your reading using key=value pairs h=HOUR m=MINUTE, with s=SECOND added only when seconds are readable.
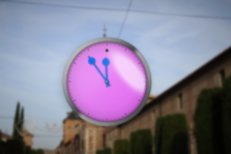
h=11 m=54
